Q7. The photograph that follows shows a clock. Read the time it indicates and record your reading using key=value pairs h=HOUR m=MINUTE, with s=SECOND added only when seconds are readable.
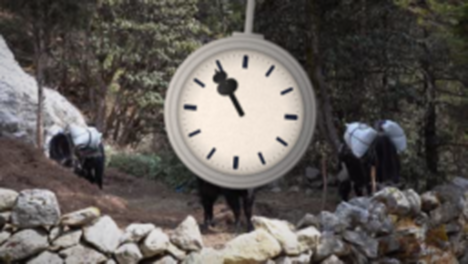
h=10 m=54
